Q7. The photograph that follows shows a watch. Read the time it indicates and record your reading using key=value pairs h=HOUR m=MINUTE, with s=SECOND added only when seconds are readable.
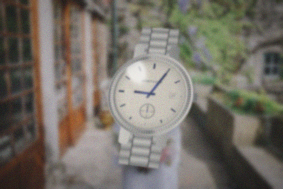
h=9 m=5
